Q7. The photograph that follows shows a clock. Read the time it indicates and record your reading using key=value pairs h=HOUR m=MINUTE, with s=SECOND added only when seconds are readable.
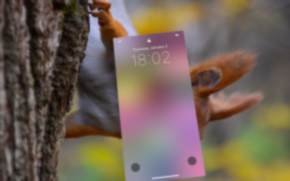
h=18 m=2
